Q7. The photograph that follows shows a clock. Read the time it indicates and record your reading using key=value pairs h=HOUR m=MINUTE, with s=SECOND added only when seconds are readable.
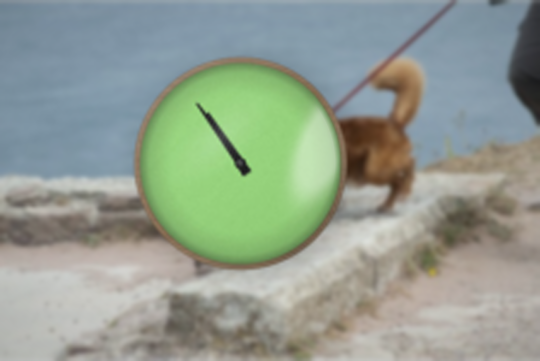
h=10 m=54
